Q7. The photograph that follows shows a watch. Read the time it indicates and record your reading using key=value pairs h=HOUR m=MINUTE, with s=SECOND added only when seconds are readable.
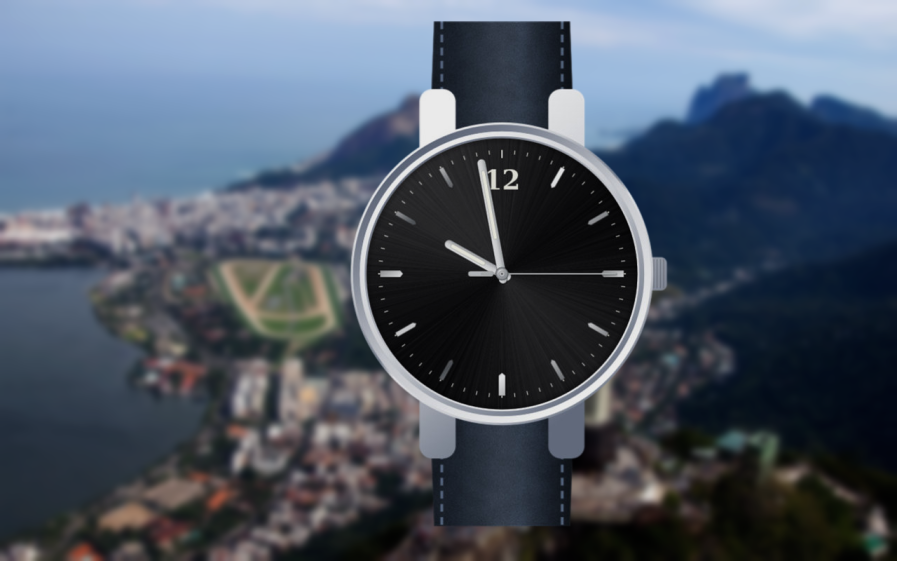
h=9 m=58 s=15
